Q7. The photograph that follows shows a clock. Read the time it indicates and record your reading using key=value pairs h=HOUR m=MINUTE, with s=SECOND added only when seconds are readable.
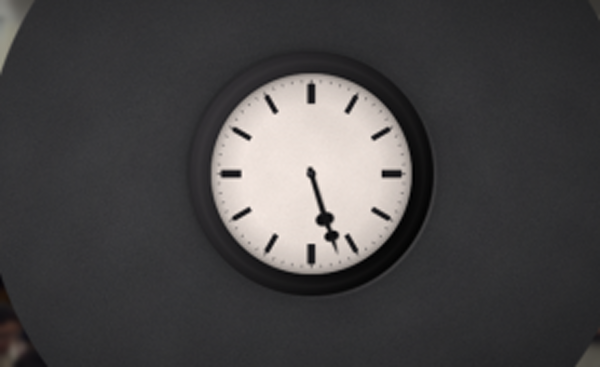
h=5 m=27
